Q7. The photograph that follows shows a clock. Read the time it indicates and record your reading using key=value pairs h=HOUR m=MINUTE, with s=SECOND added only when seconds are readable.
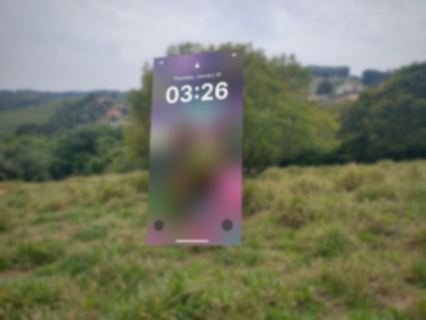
h=3 m=26
